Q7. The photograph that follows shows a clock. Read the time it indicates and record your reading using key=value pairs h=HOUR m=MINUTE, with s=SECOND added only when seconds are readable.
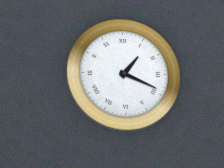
h=1 m=19
